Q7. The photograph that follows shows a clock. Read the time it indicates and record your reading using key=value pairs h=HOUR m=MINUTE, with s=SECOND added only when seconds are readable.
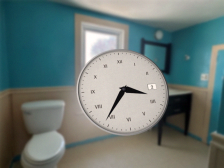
h=3 m=36
